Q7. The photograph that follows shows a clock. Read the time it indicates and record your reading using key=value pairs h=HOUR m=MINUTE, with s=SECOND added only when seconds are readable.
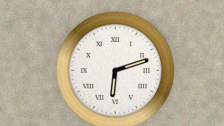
h=6 m=12
